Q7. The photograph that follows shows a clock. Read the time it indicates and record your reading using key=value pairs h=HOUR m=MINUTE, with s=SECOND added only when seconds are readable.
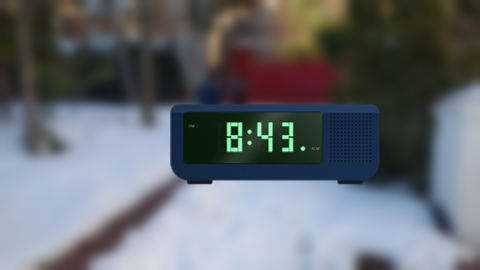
h=8 m=43
